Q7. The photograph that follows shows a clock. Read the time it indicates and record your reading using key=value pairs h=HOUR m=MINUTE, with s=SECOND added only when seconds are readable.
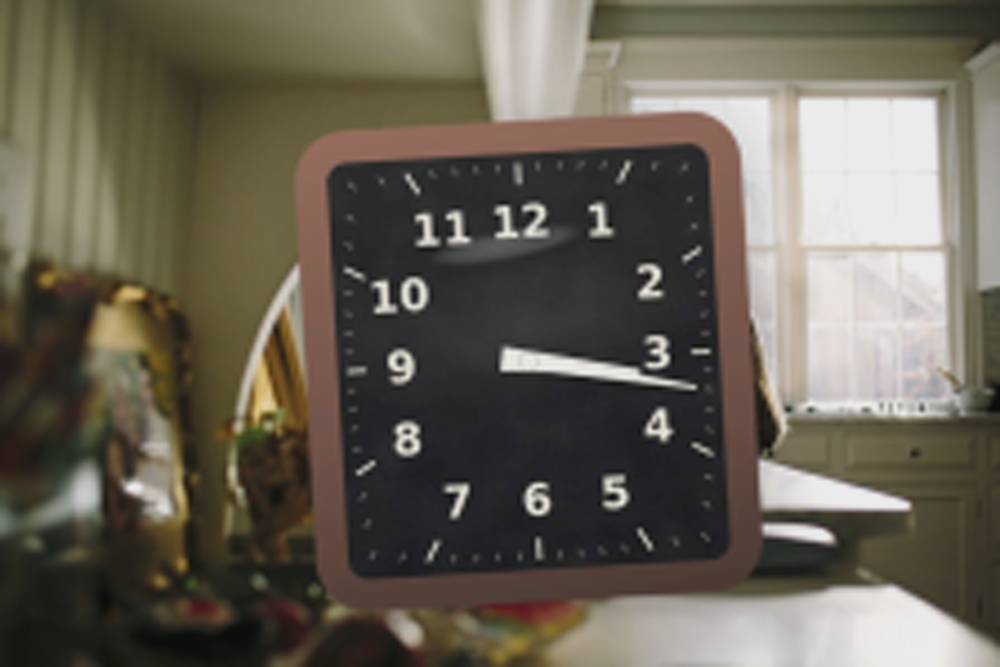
h=3 m=17
